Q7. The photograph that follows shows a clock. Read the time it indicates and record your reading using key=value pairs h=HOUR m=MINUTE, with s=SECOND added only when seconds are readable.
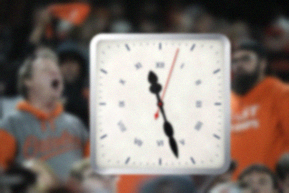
h=11 m=27 s=3
